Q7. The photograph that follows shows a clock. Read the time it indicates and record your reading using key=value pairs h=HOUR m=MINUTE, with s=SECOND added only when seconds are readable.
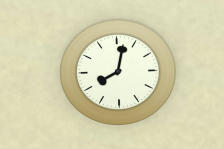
h=8 m=2
